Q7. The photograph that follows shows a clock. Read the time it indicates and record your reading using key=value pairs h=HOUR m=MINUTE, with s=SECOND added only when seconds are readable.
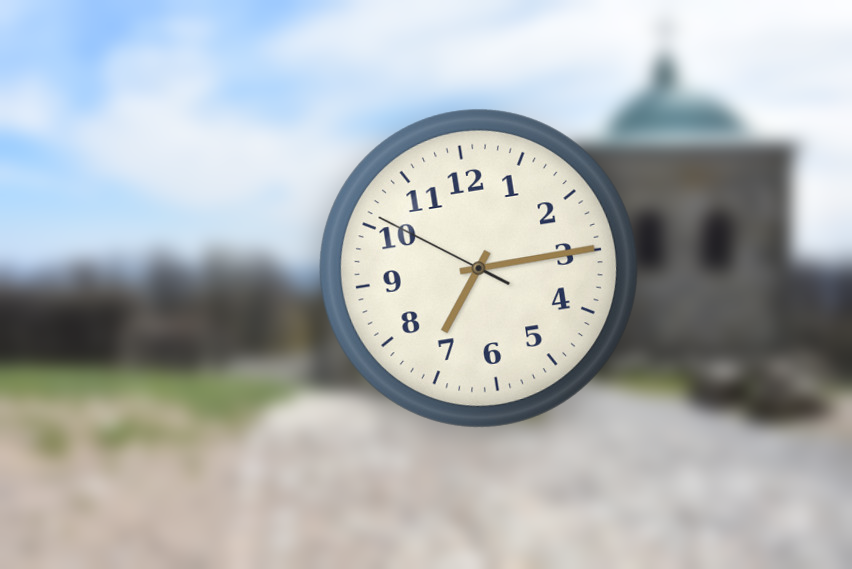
h=7 m=14 s=51
